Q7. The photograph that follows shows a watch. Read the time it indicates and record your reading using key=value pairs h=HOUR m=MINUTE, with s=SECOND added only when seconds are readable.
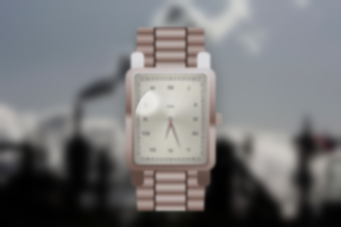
h=6 m=27
